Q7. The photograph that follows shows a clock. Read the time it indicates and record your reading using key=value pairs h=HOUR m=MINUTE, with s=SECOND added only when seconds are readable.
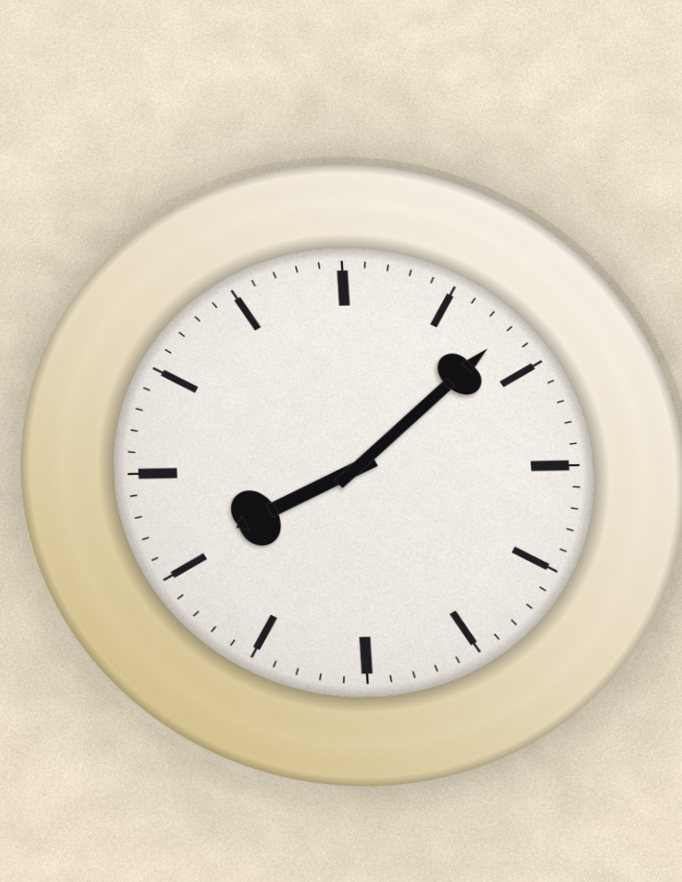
h=8 m=8
